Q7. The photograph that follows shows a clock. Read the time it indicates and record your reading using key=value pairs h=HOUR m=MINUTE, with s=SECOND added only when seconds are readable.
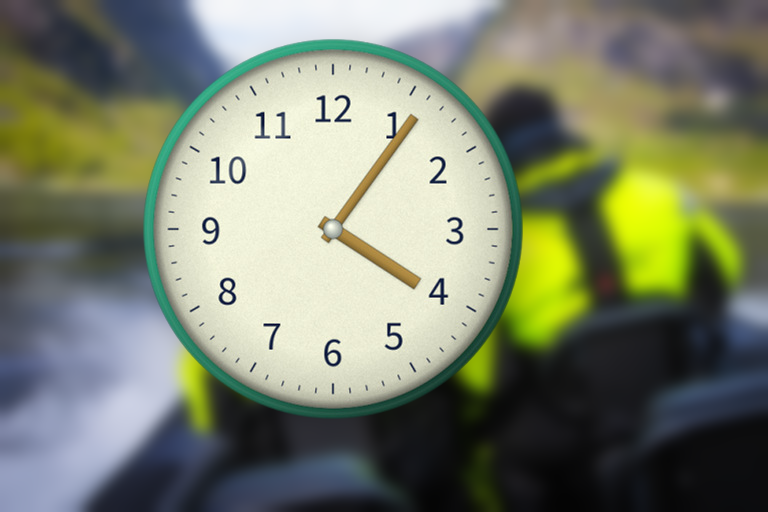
h=4 m=6
